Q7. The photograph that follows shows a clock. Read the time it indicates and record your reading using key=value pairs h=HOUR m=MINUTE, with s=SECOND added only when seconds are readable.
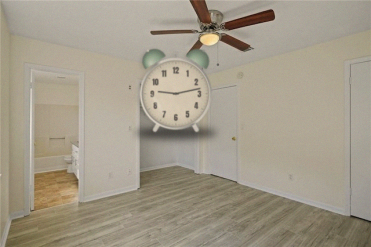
h=9 m=13
